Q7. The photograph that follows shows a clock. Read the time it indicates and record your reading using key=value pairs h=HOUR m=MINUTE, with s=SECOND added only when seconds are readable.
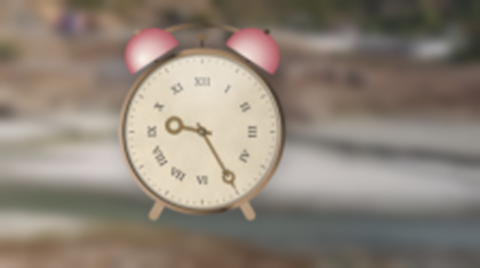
h=9 m=25
